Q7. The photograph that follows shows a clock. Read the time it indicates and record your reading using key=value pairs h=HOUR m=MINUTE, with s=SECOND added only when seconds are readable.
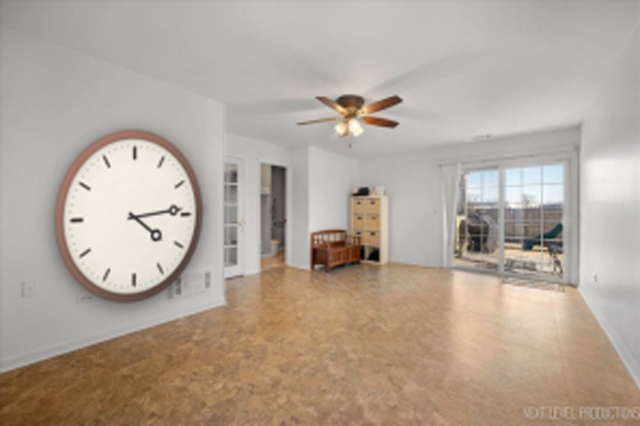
h=4 m=14
